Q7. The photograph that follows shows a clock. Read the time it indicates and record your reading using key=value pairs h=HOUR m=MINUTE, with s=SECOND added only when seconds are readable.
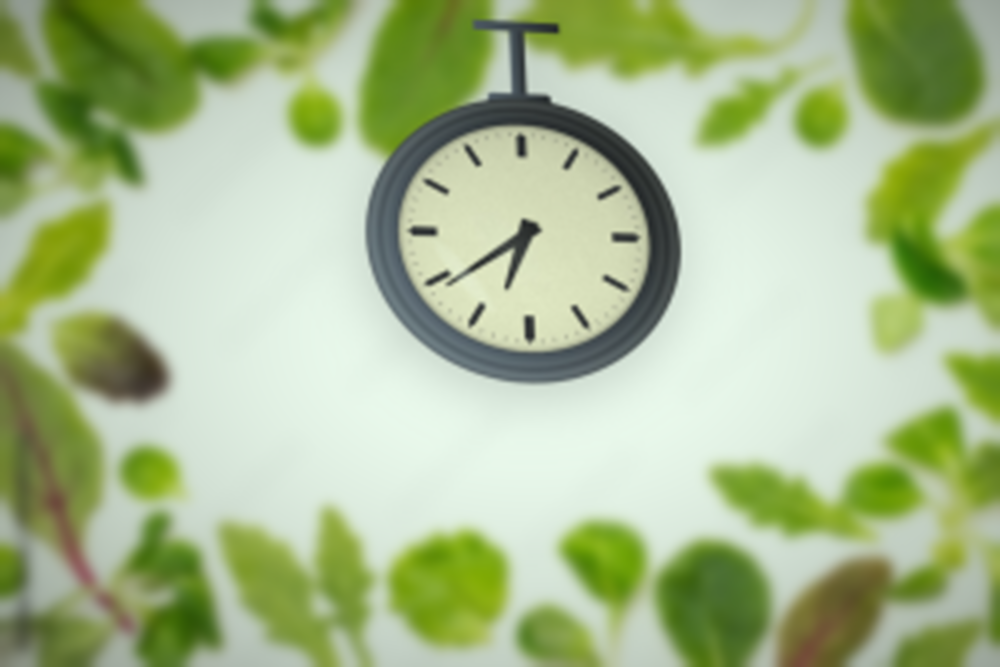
h=6 m=39
